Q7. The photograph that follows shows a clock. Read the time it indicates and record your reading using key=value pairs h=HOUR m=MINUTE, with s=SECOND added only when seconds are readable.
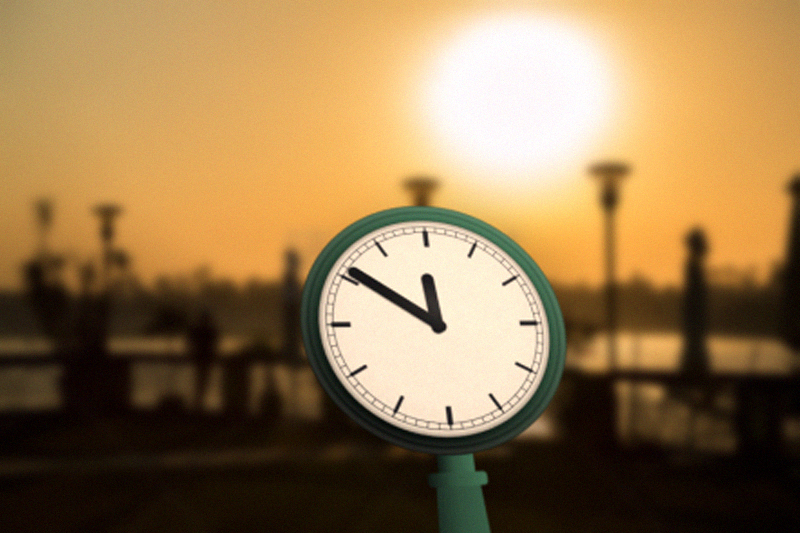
h=11 m=51
